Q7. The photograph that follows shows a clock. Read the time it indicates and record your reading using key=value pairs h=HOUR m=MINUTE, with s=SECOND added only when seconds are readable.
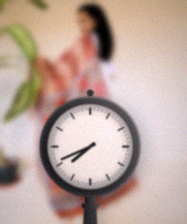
h=7 m=41
